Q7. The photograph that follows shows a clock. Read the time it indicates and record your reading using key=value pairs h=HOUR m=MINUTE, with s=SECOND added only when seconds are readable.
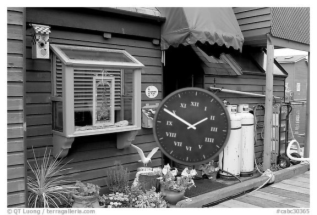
h=1 m=49
